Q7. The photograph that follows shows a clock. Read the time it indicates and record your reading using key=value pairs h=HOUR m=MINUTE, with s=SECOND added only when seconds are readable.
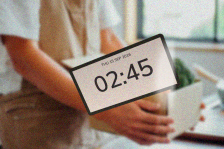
h=2 m=45
